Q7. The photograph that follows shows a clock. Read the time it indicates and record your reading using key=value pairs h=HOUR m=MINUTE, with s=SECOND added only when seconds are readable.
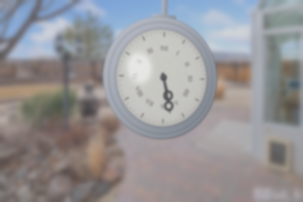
h=5 m=28
